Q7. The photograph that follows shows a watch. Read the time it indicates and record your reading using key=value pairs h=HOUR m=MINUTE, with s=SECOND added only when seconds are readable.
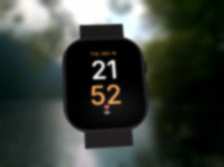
h=21 m=52
